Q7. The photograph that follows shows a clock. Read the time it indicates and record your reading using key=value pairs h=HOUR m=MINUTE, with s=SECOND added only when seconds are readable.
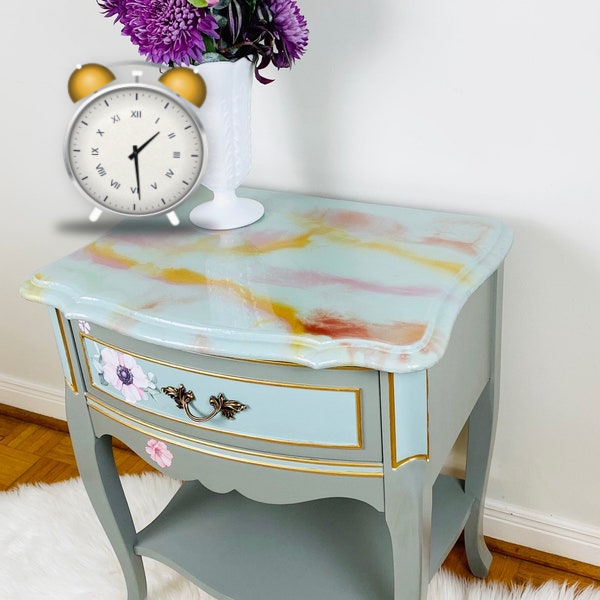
h=1 m=29
